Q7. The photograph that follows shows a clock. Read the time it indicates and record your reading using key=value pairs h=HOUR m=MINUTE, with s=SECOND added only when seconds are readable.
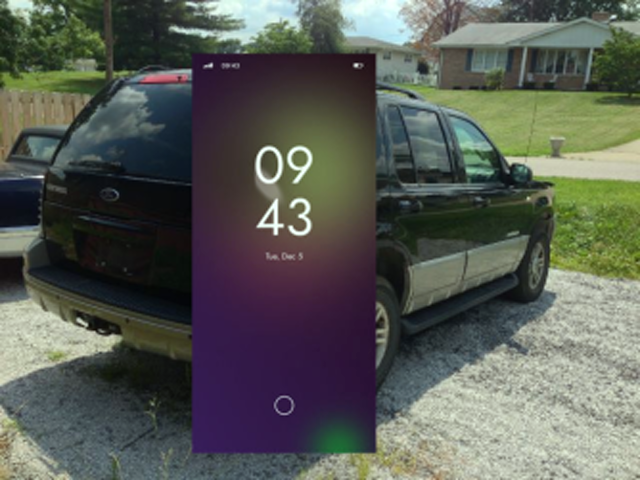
h=9 m=43
